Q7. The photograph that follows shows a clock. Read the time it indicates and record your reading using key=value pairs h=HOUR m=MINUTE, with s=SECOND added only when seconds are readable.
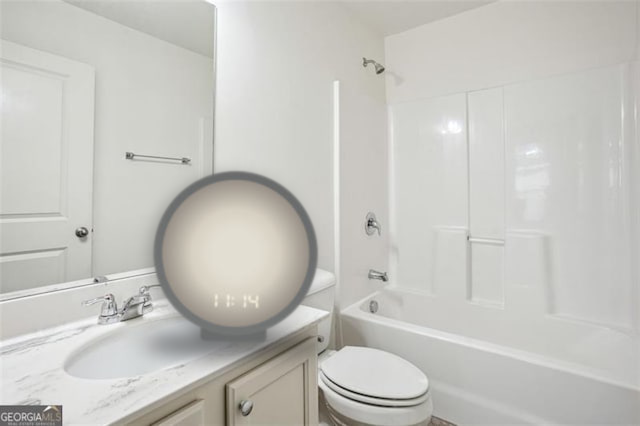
h=11 m=14
